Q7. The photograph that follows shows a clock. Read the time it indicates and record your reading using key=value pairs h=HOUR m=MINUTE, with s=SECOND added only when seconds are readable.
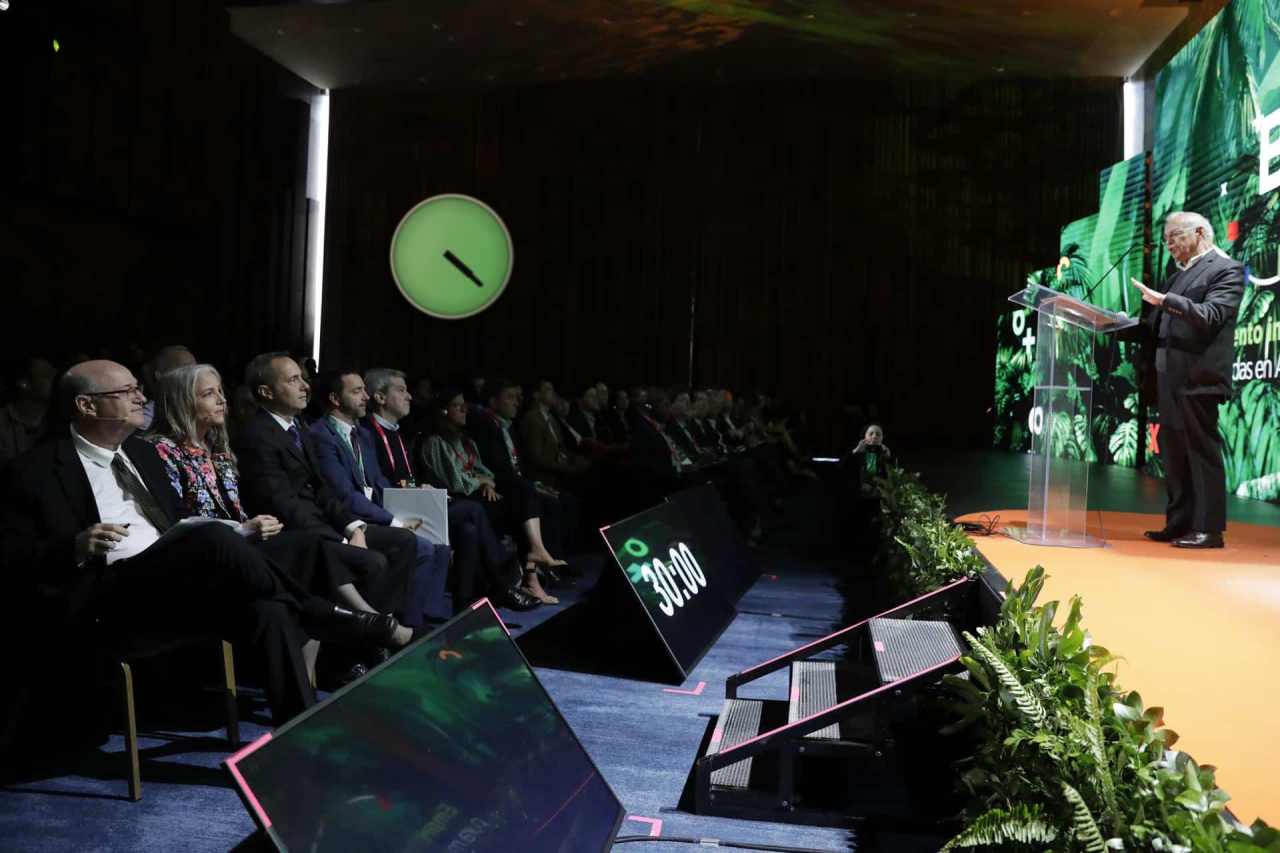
h=4 m=22
